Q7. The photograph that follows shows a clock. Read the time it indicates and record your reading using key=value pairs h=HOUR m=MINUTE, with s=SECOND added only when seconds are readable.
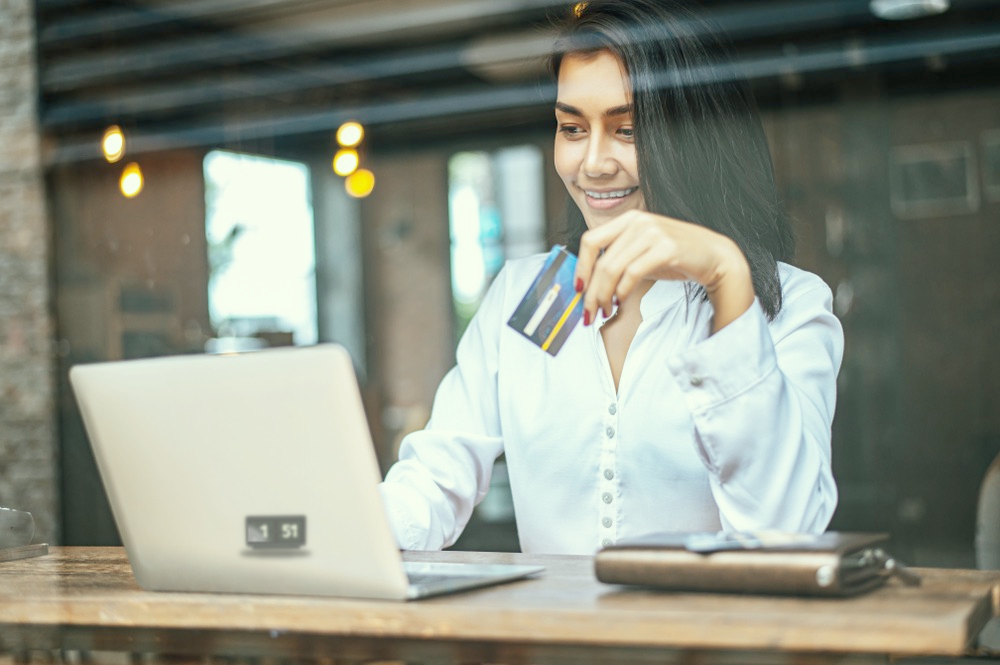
h=1 m=51
